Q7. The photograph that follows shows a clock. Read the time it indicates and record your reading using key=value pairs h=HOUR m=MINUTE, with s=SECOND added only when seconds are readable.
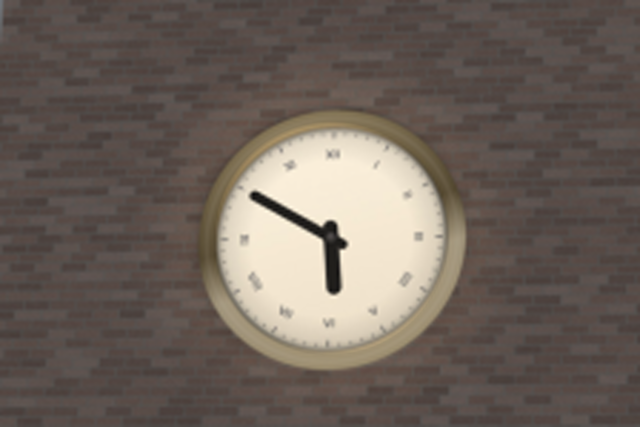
h=5 m=50
